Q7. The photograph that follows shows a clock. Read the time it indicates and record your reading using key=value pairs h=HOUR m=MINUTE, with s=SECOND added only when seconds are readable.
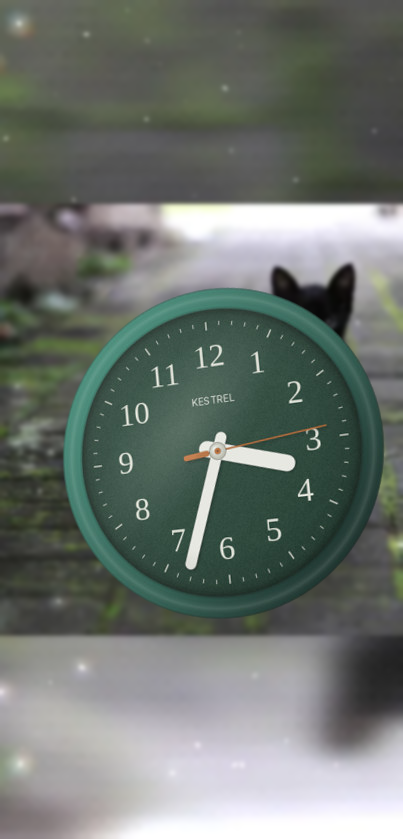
h=3 m=33 s=14
